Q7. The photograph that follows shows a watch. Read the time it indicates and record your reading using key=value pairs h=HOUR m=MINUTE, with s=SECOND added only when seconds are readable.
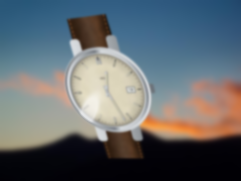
h=12 m=27
